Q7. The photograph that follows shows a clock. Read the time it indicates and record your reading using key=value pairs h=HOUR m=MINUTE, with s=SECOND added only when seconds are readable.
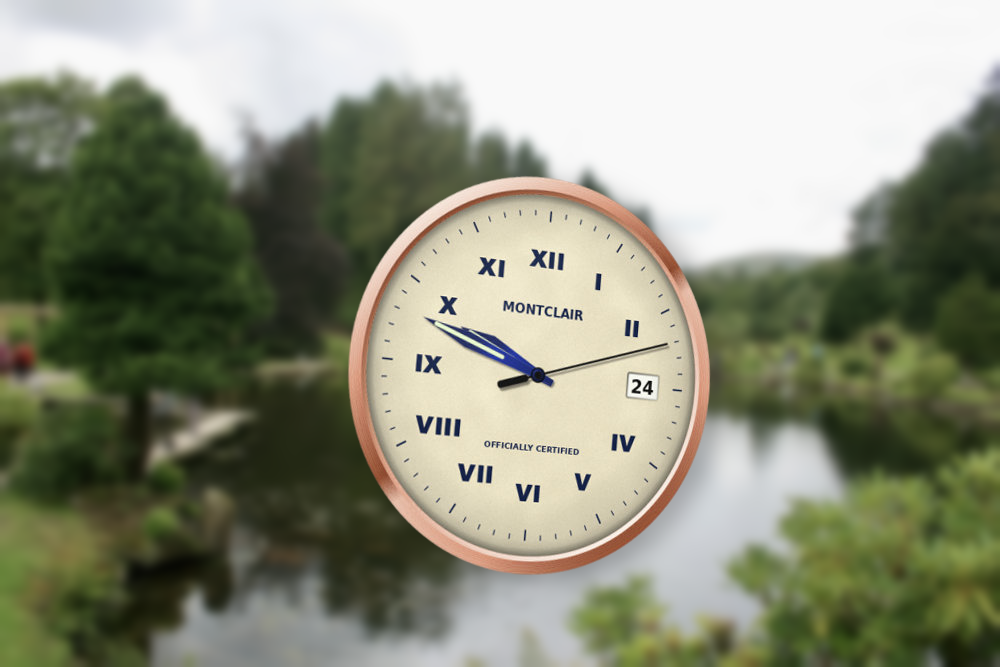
h=9 m=48 s=12
